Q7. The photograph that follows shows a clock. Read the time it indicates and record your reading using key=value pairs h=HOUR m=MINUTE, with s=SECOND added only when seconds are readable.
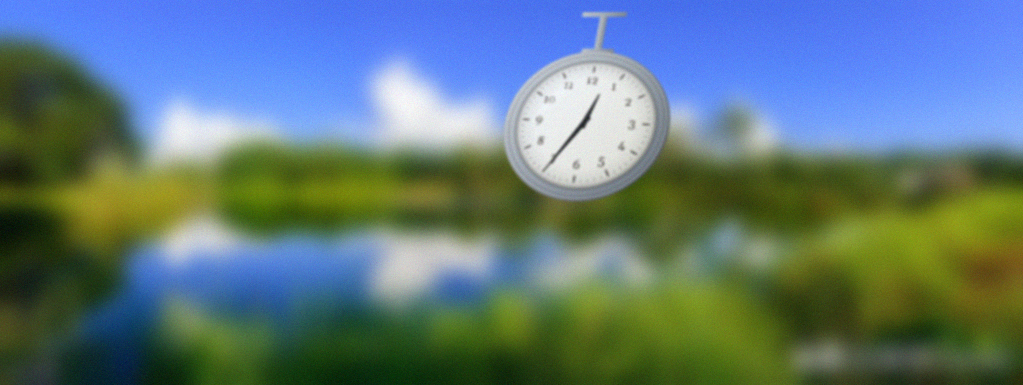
h=12 m=35
